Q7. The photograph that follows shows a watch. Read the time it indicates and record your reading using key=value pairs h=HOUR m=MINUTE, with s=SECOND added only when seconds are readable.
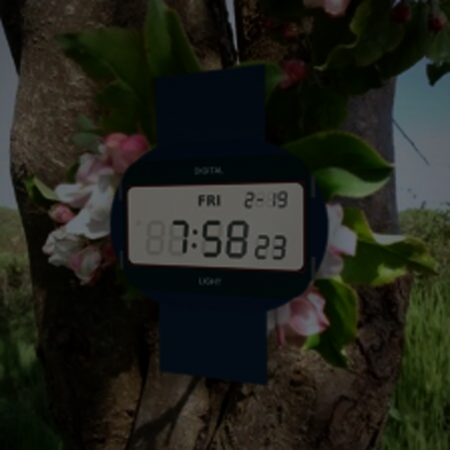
h=7 m=58 s=23
